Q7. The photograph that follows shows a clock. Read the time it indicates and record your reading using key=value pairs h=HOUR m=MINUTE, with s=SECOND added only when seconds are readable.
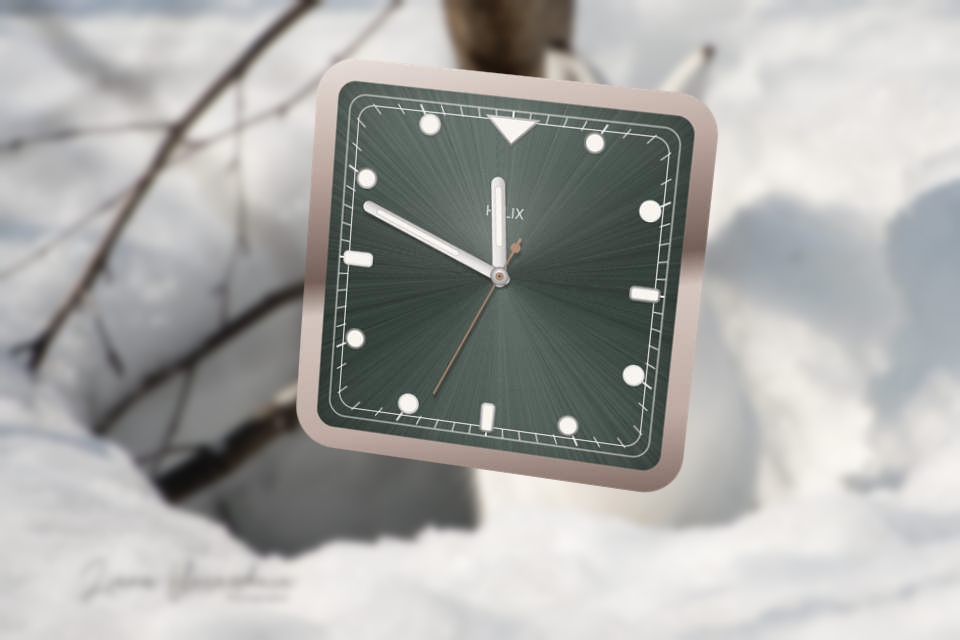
h=11 m=48 s=34
